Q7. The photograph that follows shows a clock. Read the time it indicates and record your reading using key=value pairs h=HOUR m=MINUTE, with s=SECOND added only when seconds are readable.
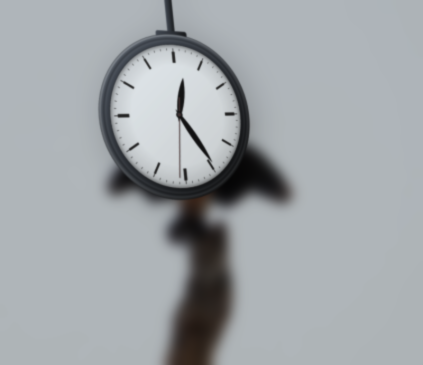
h=12 m=24 s=31
